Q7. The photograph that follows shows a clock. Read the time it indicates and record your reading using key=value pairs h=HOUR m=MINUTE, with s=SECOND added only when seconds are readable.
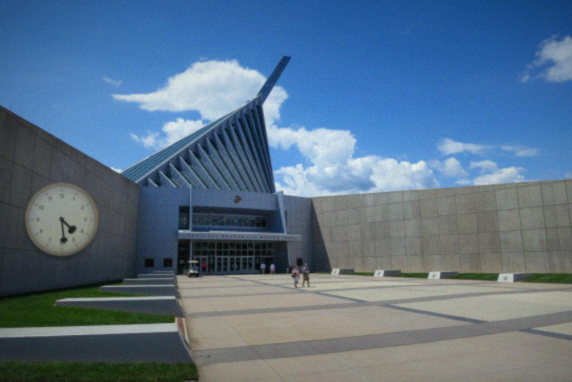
h=4 m=29
